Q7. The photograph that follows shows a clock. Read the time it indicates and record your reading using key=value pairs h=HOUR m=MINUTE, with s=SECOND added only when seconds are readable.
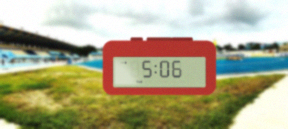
h=5 m=6
